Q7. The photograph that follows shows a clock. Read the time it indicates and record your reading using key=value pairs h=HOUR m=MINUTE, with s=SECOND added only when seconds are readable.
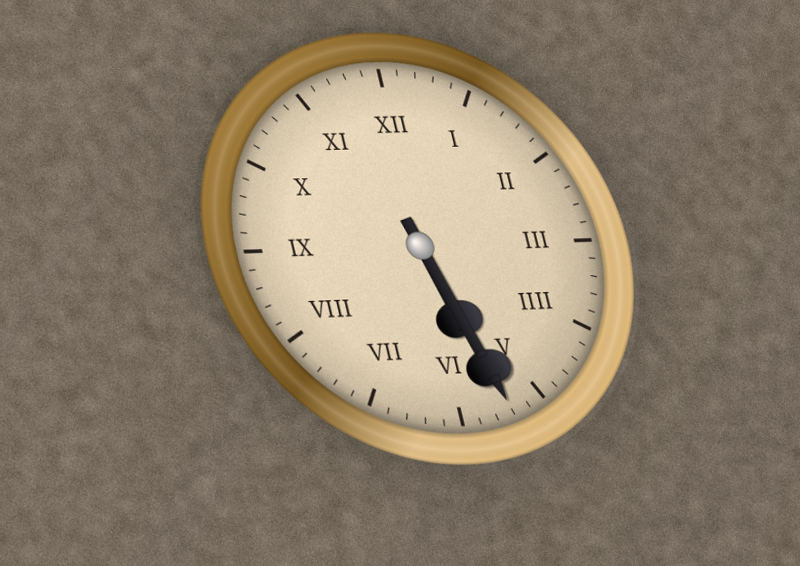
h=5 m=27
